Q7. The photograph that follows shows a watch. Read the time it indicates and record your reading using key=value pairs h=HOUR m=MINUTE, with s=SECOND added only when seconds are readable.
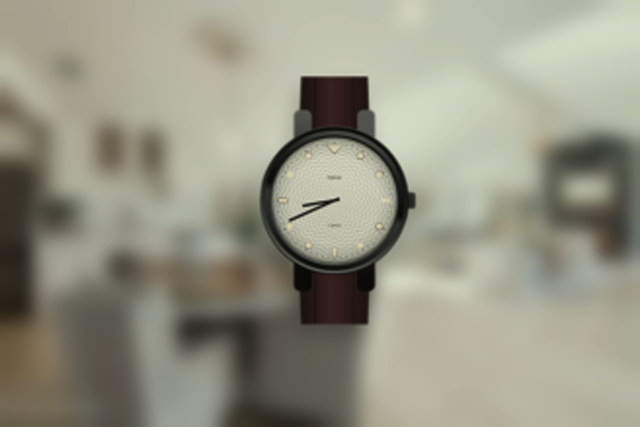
h=8 m=41
